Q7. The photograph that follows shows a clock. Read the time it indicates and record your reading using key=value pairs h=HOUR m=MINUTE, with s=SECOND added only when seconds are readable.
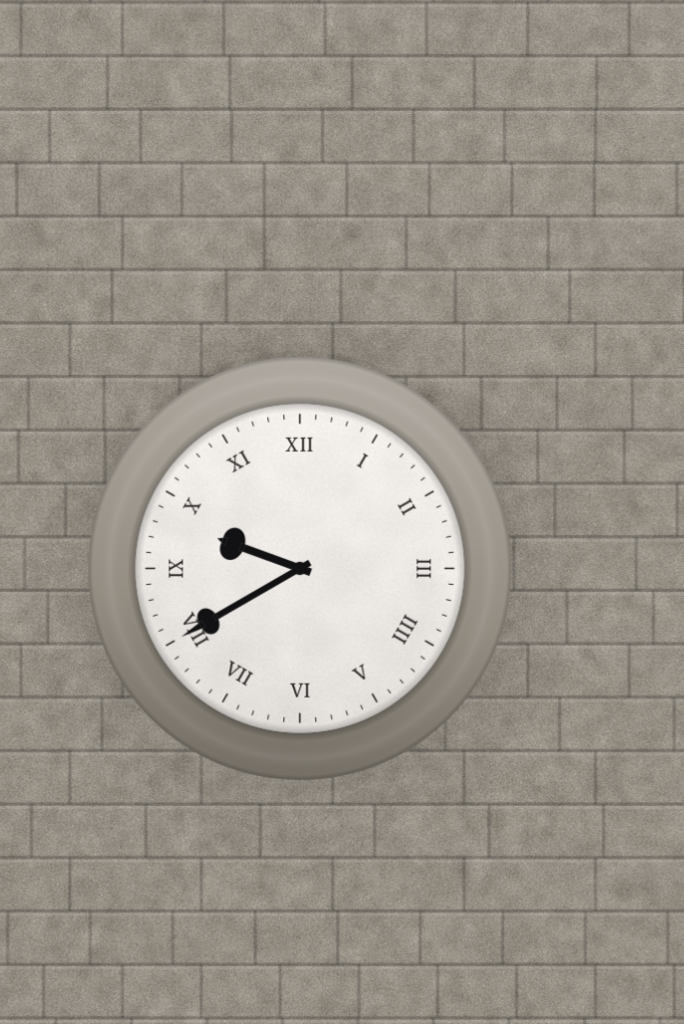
h=9 m=40
